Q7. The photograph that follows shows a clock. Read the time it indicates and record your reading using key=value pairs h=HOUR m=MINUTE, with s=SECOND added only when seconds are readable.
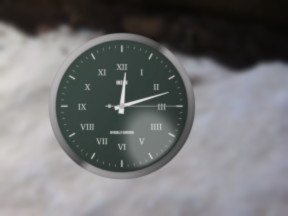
h=12 m=12 s=15
